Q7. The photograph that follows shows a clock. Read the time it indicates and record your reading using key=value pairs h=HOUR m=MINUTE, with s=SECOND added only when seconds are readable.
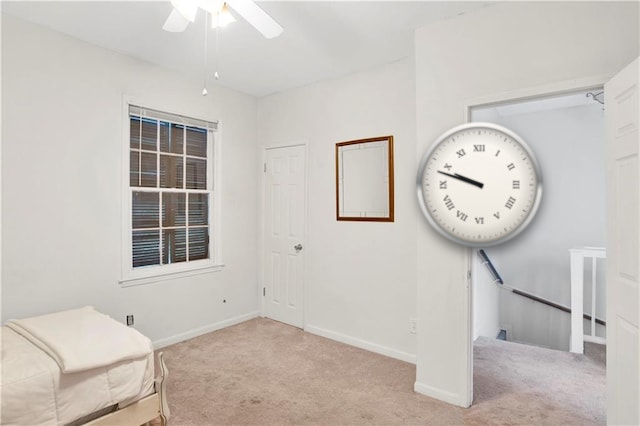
h=9 m=48
